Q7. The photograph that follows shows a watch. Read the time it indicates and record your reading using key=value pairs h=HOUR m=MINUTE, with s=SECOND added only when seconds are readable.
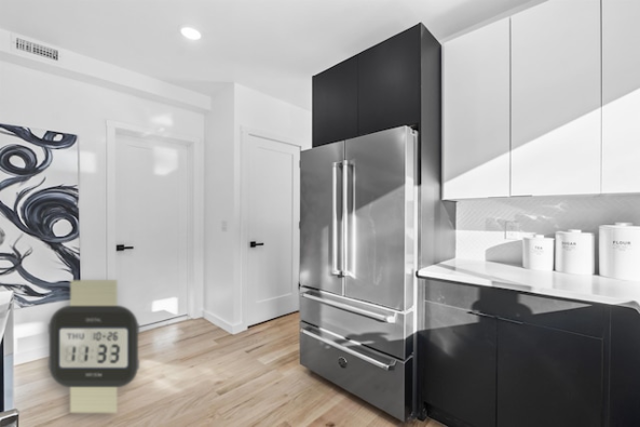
h=11 m=33
